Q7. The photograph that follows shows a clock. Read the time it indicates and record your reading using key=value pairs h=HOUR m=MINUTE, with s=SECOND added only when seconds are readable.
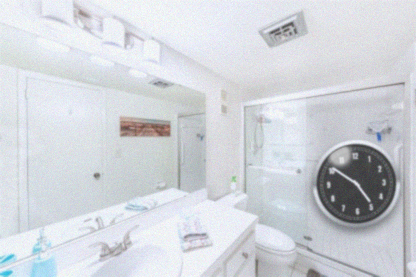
h=4 m=51
